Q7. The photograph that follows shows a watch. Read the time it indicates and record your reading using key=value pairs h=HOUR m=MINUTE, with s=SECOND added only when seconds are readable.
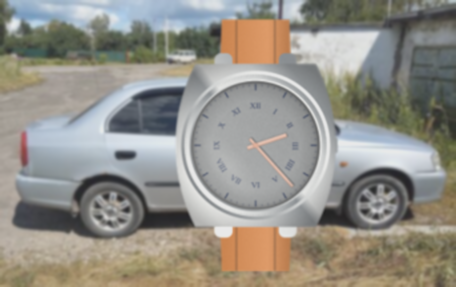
h=2 m=23
